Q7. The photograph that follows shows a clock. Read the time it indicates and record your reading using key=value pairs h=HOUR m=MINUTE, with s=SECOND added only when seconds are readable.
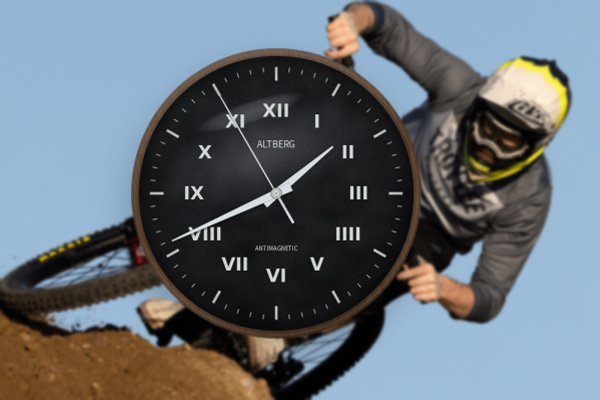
h=1 m=40 s=55
